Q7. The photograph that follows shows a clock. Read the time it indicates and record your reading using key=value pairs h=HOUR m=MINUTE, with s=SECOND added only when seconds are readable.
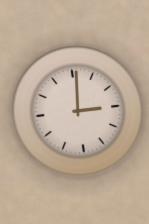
h=3 m=1
